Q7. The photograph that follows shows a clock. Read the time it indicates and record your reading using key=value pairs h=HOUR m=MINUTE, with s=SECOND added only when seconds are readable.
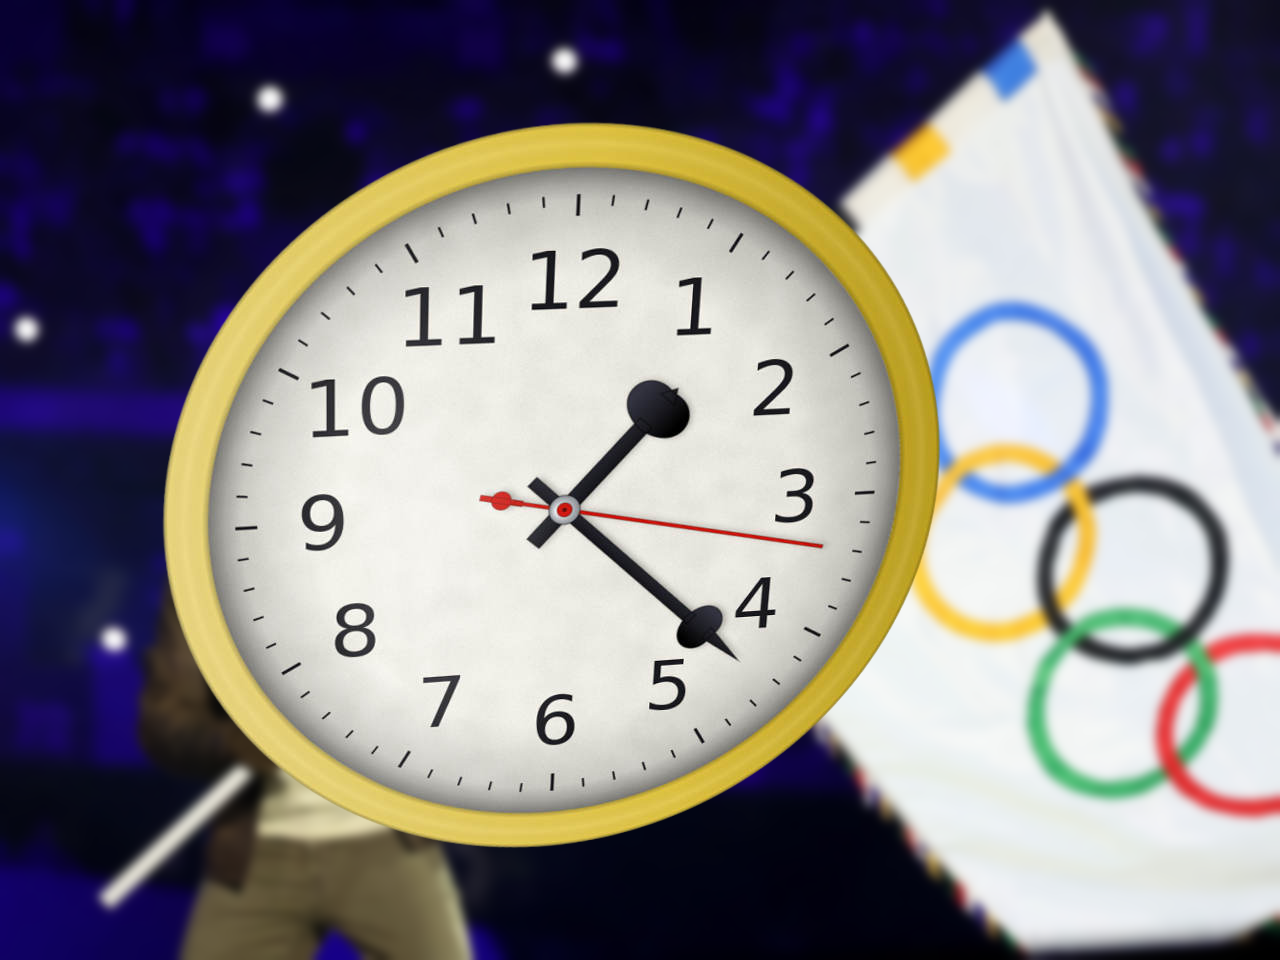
h=1 m=22 s=17
